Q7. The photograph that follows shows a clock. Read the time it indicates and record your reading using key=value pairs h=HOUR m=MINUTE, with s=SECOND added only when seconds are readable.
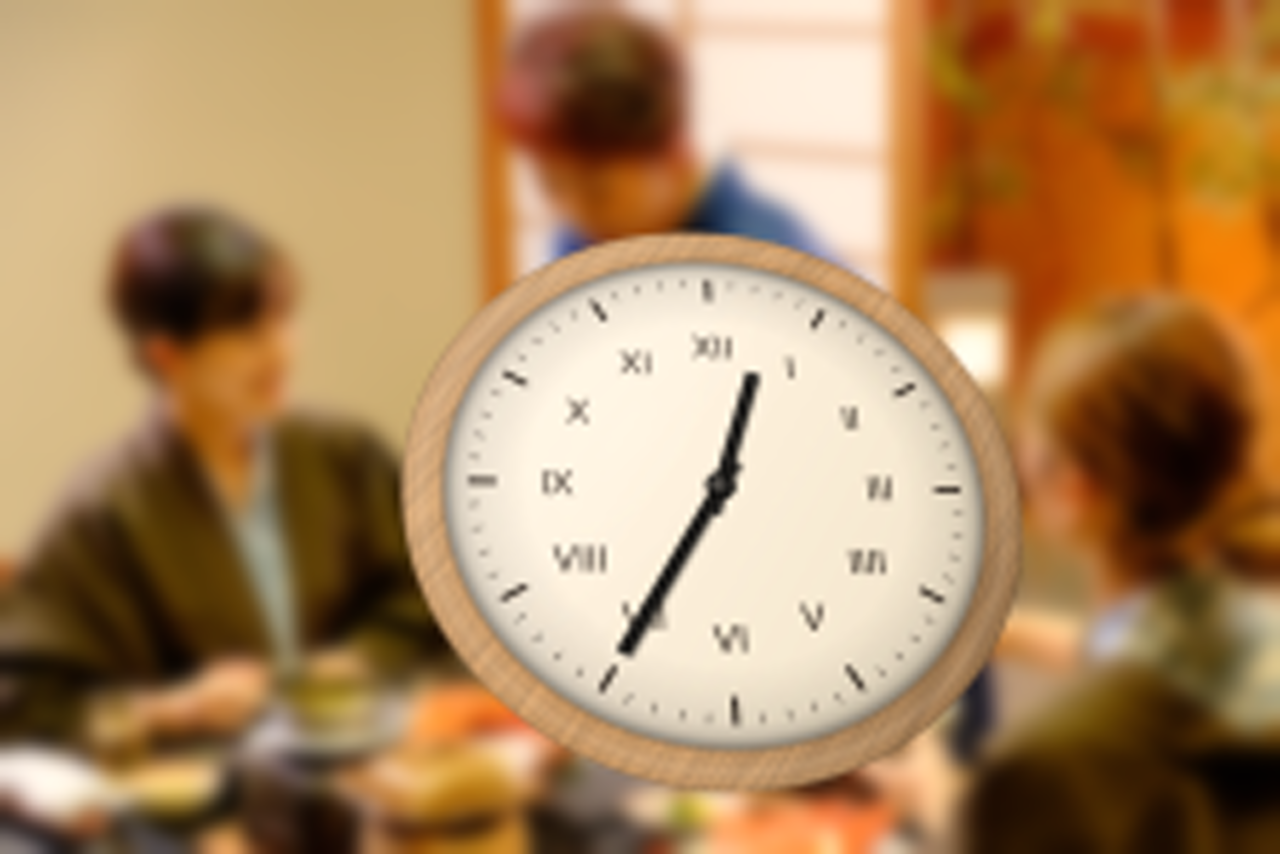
h=12 m=35
